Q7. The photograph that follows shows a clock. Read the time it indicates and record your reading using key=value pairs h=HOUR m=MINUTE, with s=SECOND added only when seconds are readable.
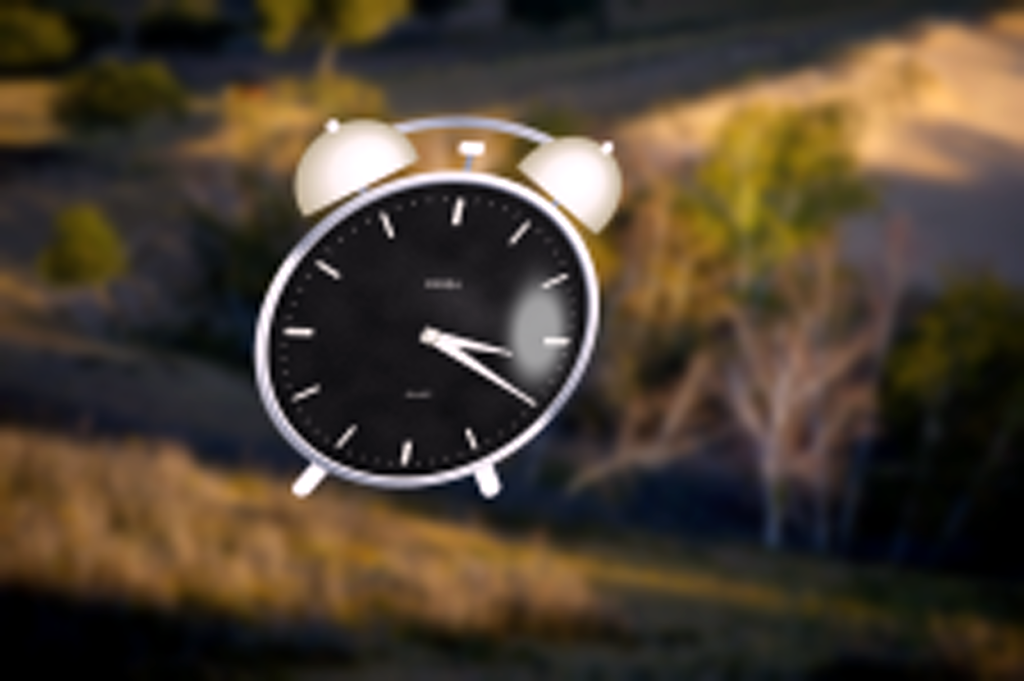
h=3 m=20
